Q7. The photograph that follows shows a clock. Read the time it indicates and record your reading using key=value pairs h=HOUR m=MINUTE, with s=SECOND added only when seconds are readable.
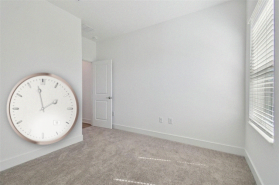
h=1 m=58
